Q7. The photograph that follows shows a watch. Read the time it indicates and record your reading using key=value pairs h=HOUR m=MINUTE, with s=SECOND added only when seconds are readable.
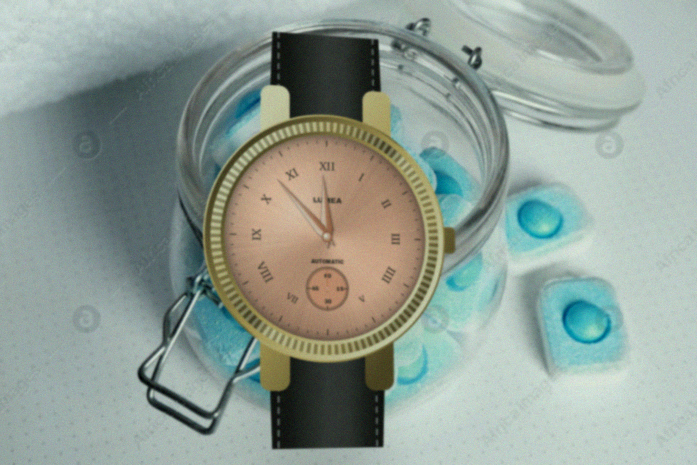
h=11 m=53
